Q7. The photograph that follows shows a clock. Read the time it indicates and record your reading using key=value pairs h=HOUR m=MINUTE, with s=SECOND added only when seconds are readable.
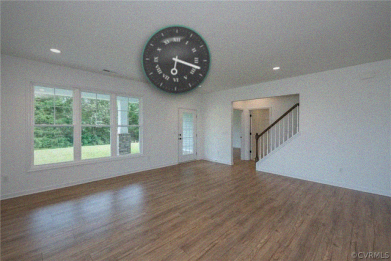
h=6 m=18
